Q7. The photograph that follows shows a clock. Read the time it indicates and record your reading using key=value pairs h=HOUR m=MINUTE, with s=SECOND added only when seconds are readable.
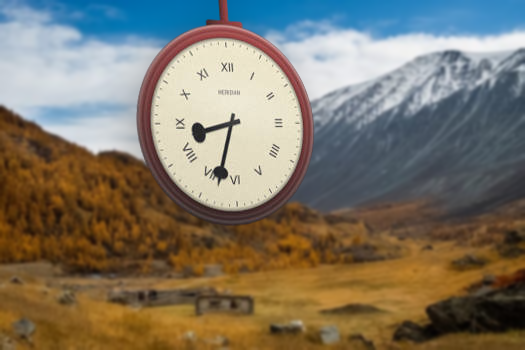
h=8 m=33
